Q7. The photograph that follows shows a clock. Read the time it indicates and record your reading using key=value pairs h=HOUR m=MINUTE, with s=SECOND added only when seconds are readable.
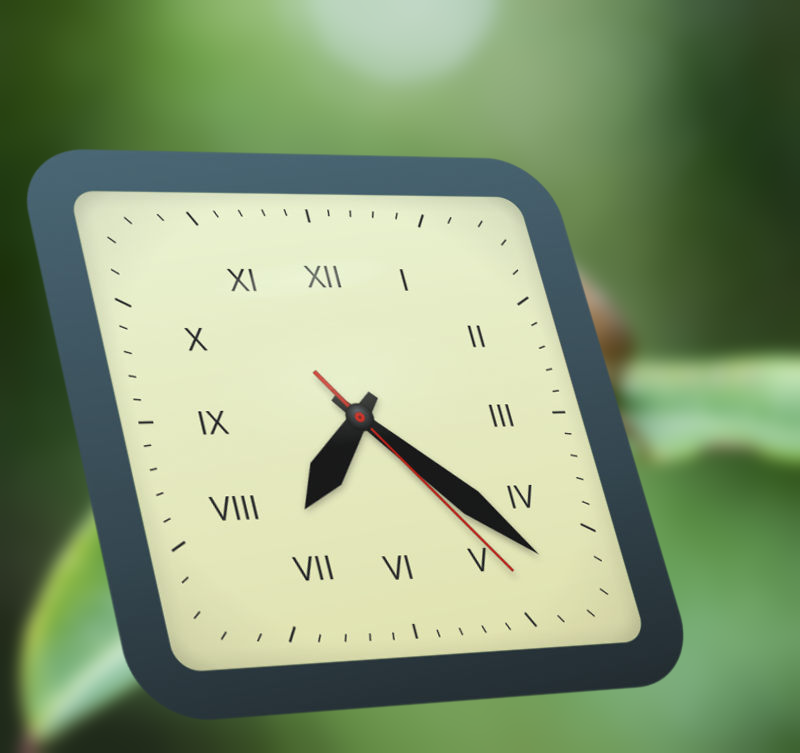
h=7 m=22 s=24
